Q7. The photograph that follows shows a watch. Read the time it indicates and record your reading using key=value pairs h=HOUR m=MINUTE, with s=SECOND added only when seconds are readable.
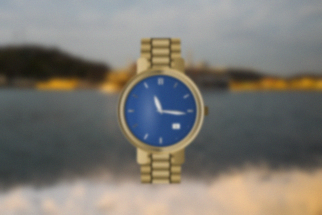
h=11 m=16
